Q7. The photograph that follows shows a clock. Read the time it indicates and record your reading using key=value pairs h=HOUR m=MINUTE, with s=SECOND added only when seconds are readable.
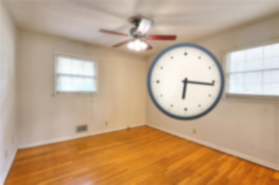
h=6 m=16
